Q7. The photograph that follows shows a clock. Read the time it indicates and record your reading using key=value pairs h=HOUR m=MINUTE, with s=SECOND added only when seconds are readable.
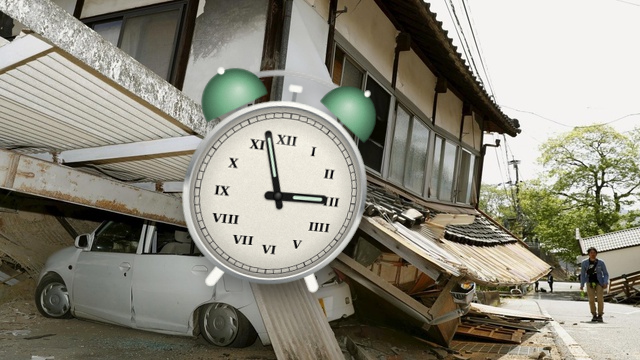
h=2 m=57
